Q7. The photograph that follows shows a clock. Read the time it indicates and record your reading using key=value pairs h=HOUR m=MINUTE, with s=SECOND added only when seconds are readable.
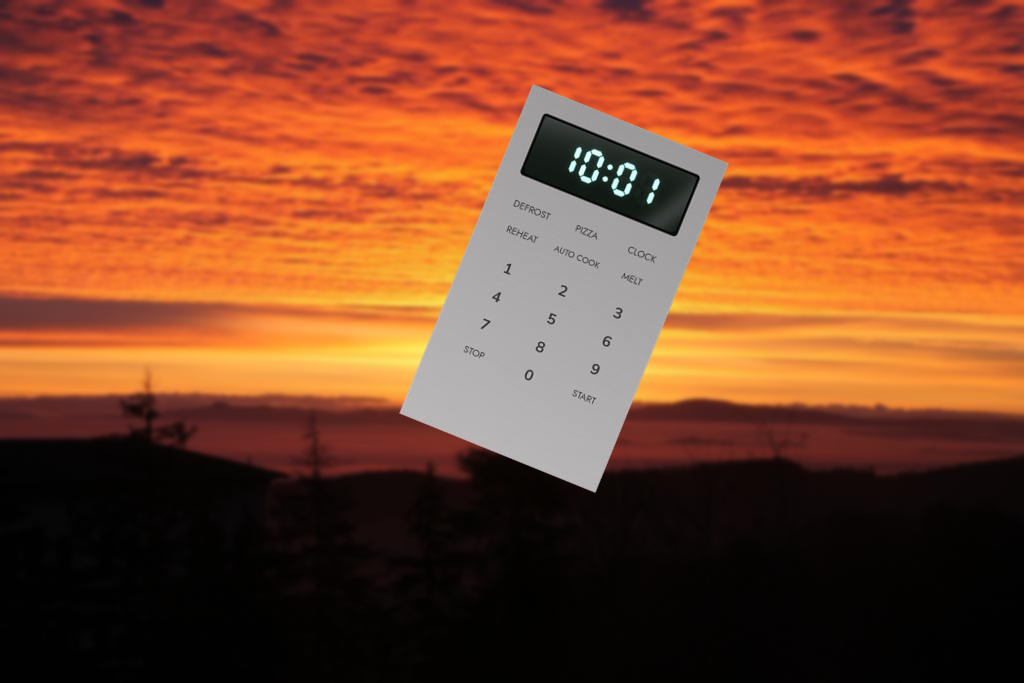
h=10 m=1
